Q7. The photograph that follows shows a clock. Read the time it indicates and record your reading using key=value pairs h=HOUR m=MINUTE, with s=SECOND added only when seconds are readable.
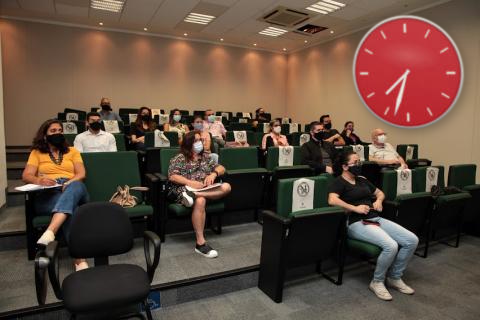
h=7 m=33
